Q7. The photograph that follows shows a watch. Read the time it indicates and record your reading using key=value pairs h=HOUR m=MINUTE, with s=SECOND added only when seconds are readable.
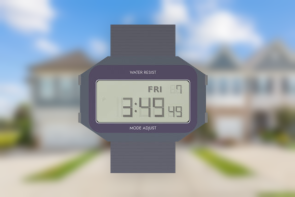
h=3 m=49 s=49
